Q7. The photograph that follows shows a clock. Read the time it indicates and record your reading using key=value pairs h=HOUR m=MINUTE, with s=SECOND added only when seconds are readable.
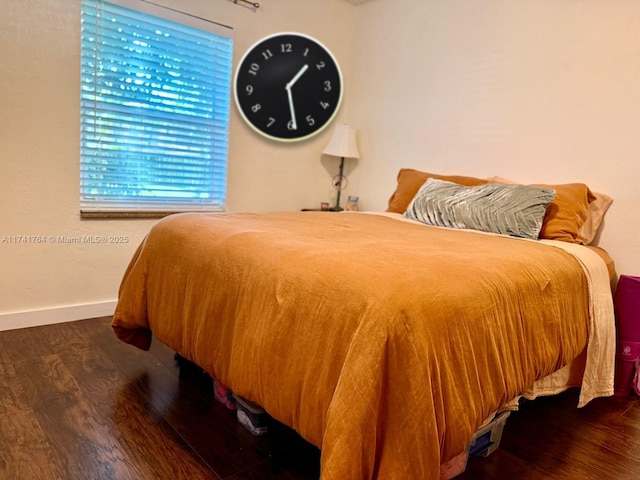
h=1 m=29
